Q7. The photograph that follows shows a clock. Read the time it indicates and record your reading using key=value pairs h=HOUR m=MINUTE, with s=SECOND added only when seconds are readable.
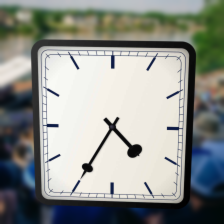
h=4 m=35
